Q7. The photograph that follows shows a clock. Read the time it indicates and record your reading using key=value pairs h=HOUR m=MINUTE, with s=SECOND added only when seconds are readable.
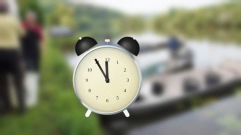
h=11 m=55
